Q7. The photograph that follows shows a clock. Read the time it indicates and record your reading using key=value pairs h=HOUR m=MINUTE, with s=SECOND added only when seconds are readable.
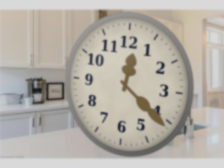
h=12 m=21
